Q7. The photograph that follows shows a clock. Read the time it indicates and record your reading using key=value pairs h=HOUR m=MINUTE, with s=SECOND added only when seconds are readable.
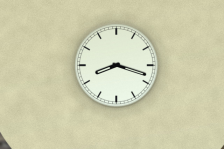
h=8 m=18
